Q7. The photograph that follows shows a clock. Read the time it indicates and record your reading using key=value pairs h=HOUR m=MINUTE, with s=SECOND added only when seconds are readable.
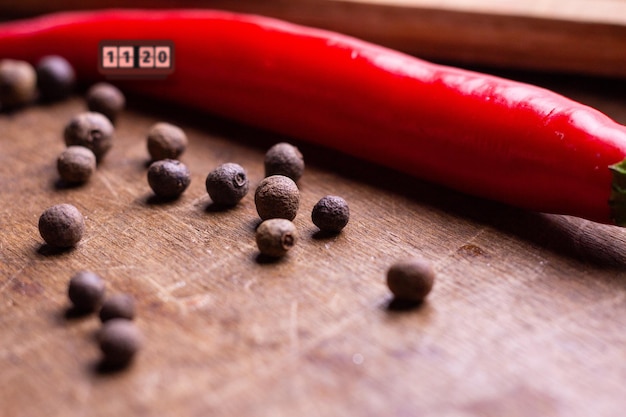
h=11 m=20
